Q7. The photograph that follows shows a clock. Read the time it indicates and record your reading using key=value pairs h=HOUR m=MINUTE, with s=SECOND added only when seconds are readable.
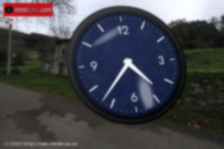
h=4 m=37
